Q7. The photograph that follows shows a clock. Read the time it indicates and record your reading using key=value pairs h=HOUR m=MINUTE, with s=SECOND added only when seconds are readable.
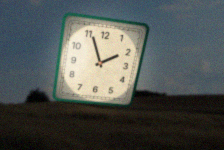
h=1 m=56
